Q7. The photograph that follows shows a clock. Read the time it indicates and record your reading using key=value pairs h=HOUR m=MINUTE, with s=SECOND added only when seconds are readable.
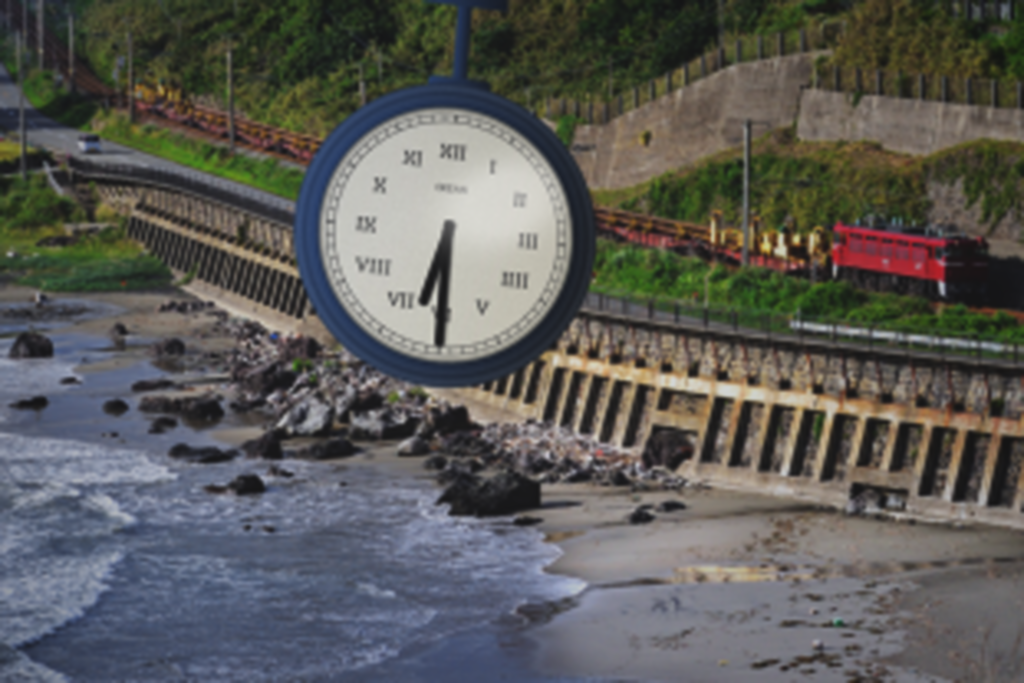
h=6 m=30
